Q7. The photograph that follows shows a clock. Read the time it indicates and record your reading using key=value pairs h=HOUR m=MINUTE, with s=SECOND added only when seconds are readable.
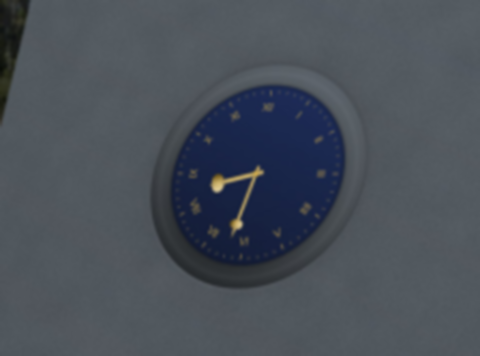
h=8 m=32
